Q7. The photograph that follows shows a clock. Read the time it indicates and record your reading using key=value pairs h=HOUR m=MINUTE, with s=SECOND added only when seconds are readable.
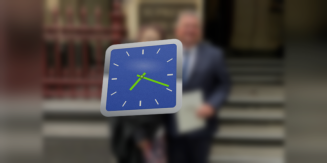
h=7 m=19
